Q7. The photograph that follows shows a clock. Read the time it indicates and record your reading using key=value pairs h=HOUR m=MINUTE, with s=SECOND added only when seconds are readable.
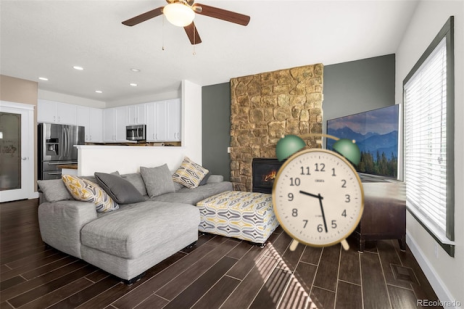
h=9 m=28
